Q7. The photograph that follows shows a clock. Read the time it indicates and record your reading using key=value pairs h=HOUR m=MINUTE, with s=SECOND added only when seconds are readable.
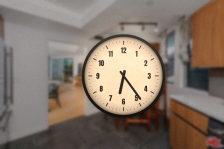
h=6 m=24
